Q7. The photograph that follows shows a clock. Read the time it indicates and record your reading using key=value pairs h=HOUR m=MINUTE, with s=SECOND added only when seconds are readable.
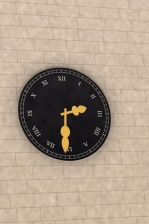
h=2 m=31
